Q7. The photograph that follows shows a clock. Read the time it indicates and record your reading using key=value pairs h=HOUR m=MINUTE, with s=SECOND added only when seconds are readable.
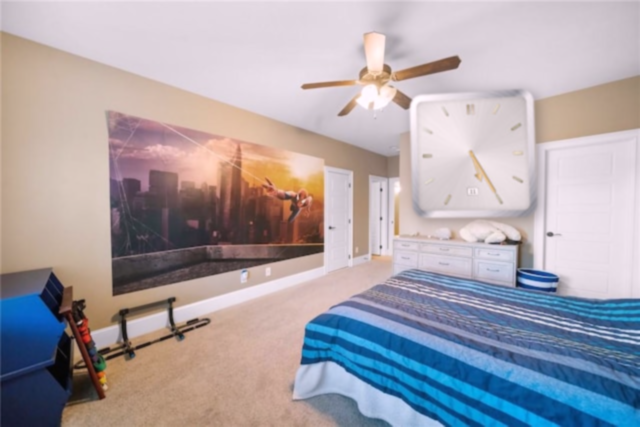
h=5 m=25
